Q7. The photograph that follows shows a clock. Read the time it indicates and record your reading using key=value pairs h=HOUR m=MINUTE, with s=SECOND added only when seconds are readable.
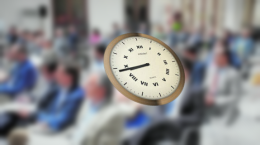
h=8 m=44
